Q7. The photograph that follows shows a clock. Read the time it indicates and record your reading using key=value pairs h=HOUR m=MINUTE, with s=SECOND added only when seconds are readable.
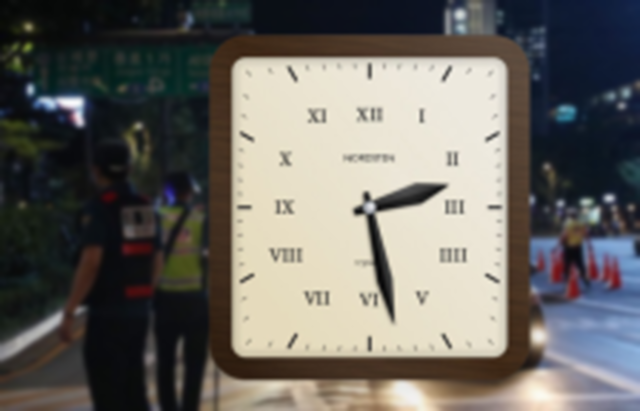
h=2 m=28
